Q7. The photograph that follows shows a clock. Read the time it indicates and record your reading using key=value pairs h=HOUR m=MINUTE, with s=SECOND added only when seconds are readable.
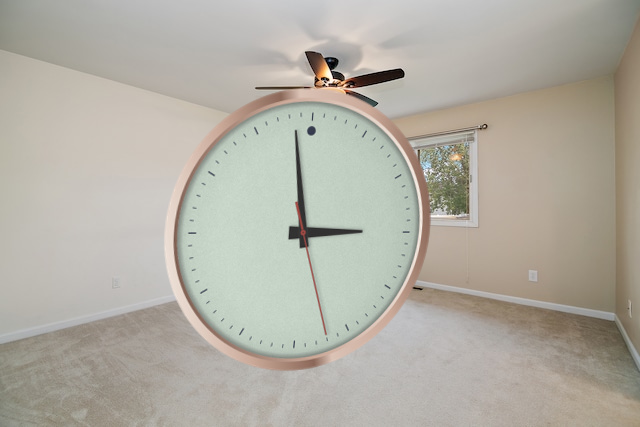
h=2 m=58 s=27
